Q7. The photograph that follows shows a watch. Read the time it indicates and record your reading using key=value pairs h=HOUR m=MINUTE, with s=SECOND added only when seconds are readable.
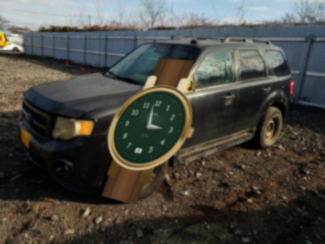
h=2 m=58
